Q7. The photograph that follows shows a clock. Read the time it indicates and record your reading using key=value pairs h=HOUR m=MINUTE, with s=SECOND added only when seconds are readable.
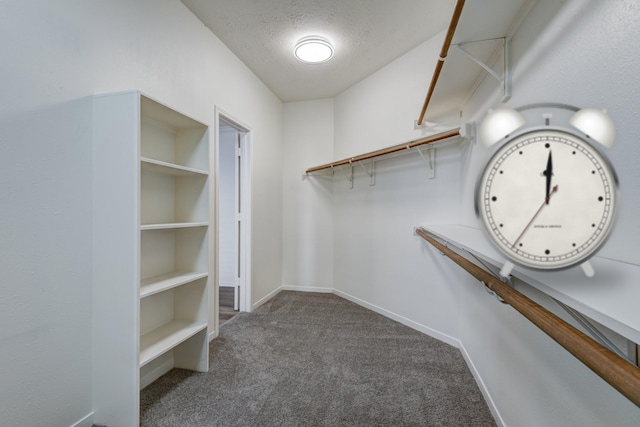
h=12 m=0 s=36
